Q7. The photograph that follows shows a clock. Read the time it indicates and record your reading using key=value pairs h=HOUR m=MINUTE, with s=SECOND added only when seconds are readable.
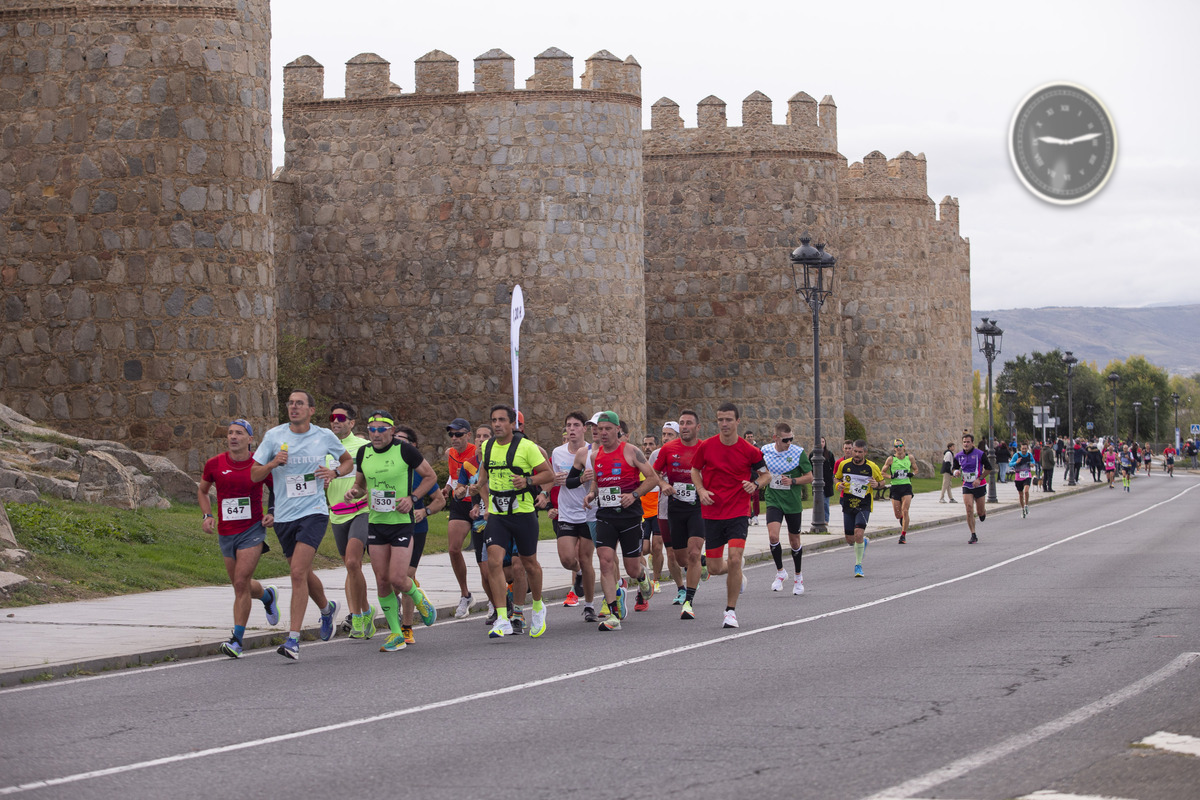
h=9 m=13
